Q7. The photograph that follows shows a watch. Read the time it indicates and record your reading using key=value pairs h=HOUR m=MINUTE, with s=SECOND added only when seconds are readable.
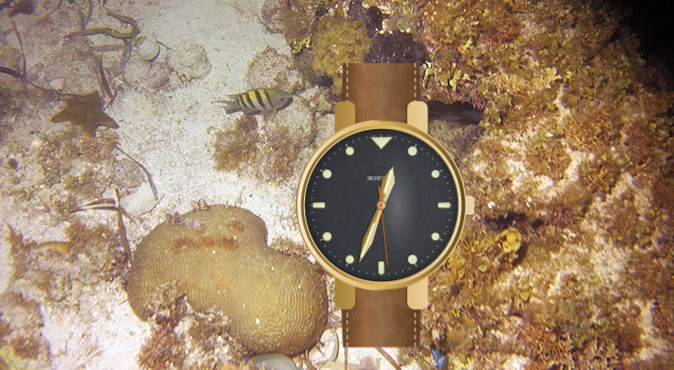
h=12 m=33 s=29
